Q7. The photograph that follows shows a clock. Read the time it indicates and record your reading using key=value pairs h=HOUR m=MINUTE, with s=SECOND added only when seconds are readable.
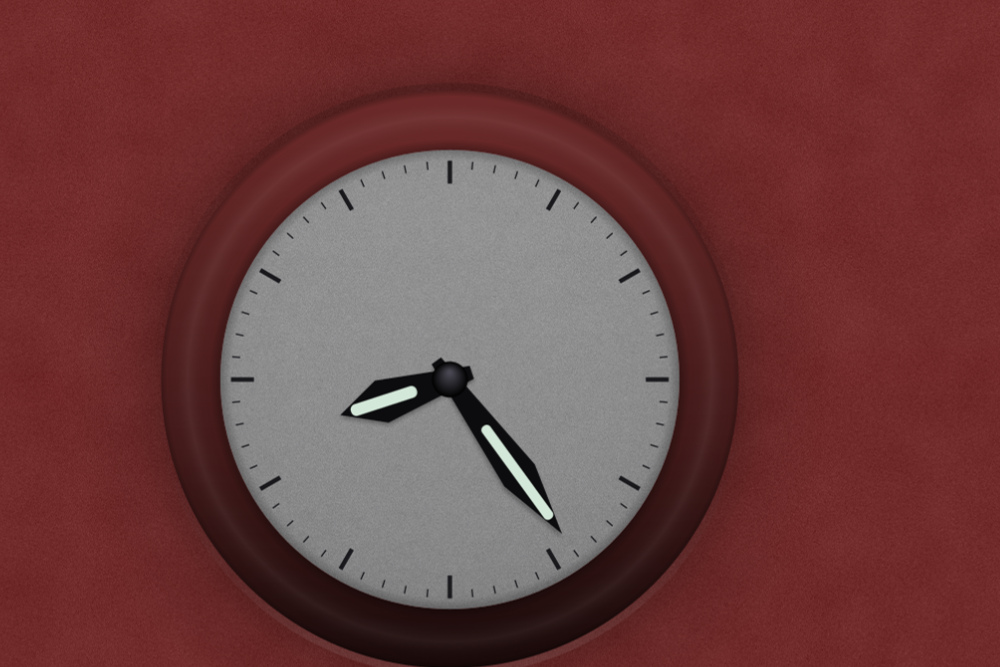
h=8 m=24
